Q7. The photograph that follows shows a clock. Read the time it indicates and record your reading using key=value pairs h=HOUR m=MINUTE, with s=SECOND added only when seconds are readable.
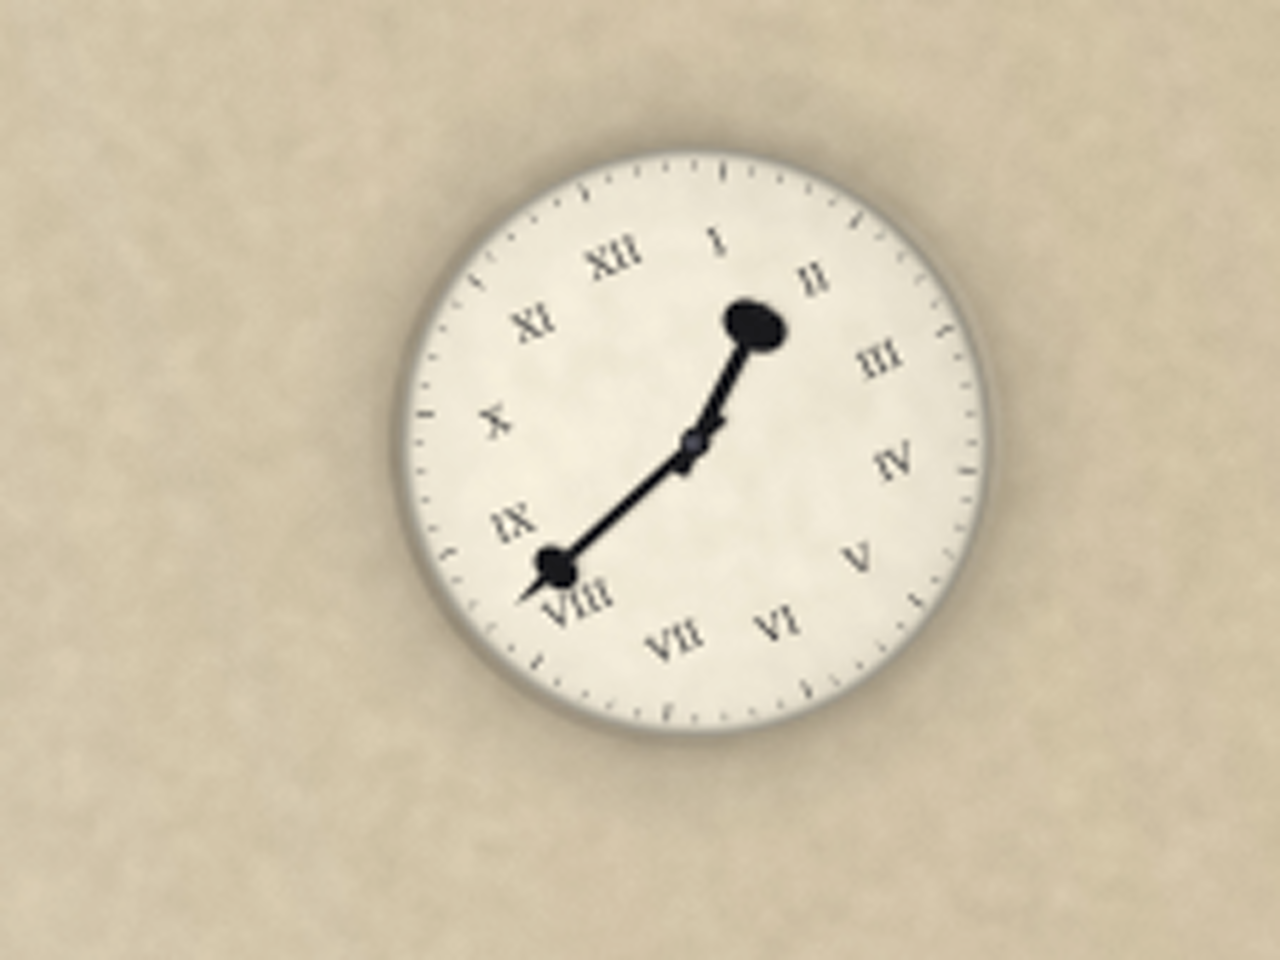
h=1 m=42
